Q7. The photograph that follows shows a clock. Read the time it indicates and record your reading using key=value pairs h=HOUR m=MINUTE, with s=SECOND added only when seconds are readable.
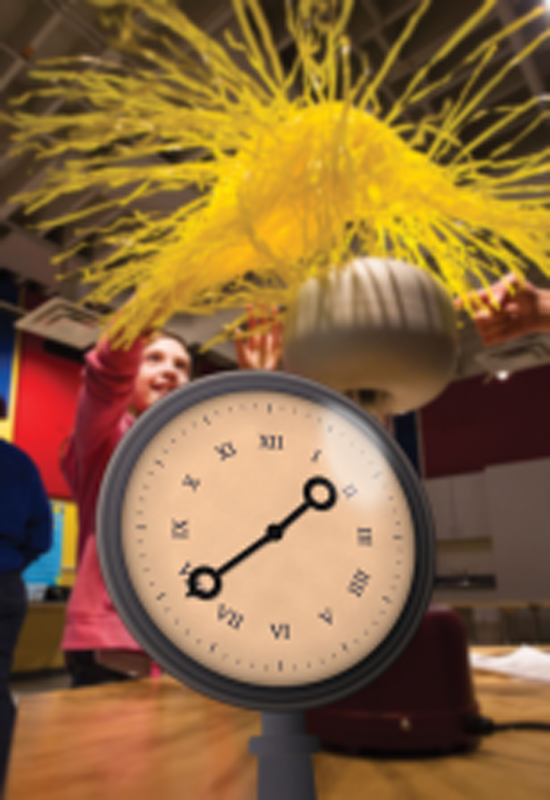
h=1 m=39
